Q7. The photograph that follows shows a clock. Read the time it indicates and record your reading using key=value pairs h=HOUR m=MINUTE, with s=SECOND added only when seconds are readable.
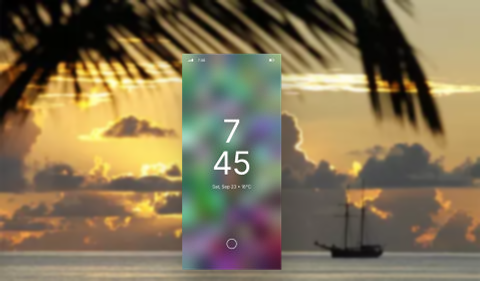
h=7 m=45
